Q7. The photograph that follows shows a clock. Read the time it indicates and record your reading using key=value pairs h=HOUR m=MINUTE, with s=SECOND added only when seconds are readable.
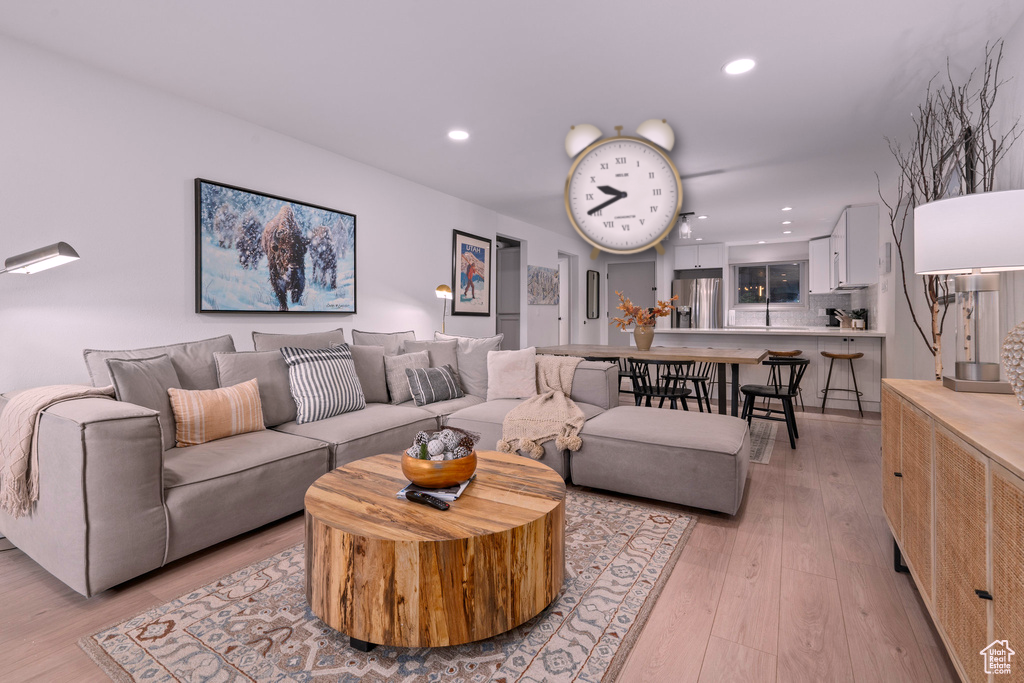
h=9 m=41
